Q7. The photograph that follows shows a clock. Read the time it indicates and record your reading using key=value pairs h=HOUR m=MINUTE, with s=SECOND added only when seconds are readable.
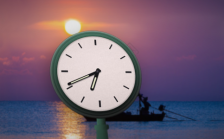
h=6 m=41
